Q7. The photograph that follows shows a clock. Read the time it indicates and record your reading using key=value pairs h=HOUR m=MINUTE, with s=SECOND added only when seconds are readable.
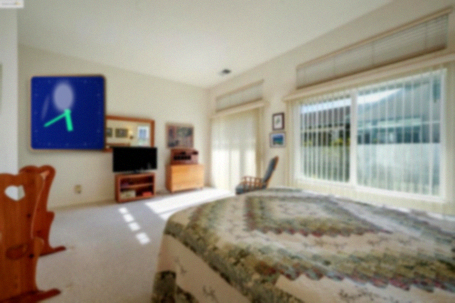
h=5 m=40
